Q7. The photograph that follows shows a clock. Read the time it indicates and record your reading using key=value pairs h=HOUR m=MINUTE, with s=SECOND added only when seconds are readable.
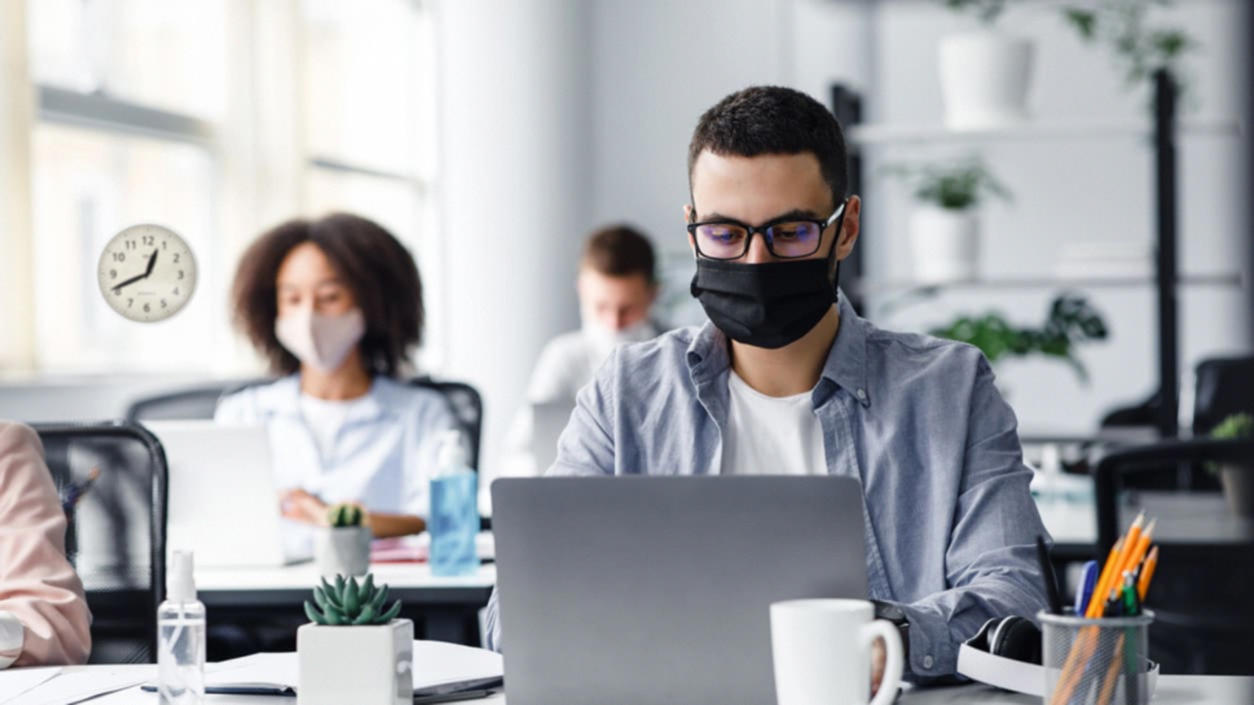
h=12 m=41
